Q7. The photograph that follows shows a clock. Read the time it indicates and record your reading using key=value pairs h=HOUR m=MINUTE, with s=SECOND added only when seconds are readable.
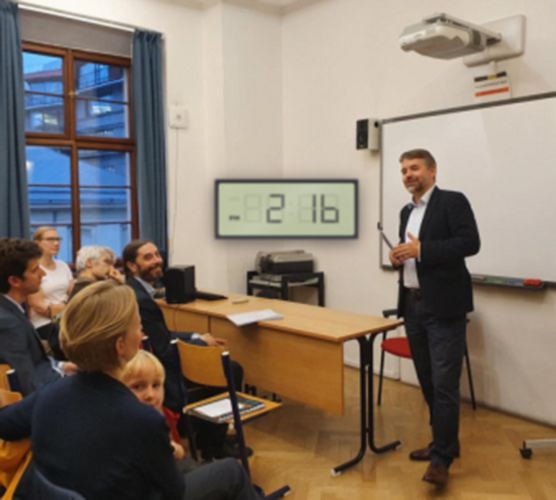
h=2 m=16
